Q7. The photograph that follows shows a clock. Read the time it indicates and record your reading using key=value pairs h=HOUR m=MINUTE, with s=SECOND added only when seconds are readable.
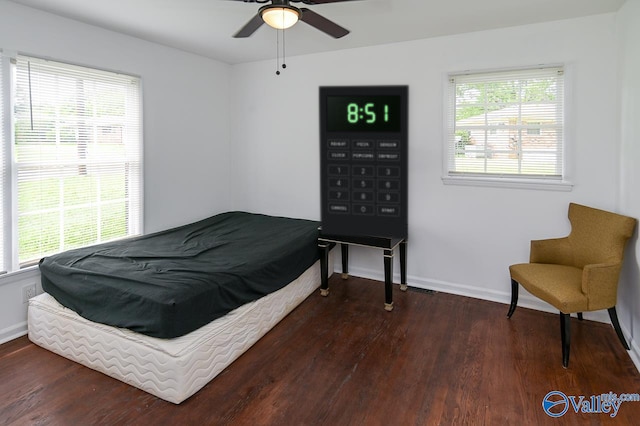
h=8 m=51
